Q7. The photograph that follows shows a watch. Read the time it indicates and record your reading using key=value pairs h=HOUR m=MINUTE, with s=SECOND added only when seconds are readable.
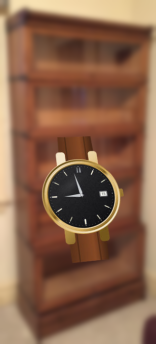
h=8 m=58
